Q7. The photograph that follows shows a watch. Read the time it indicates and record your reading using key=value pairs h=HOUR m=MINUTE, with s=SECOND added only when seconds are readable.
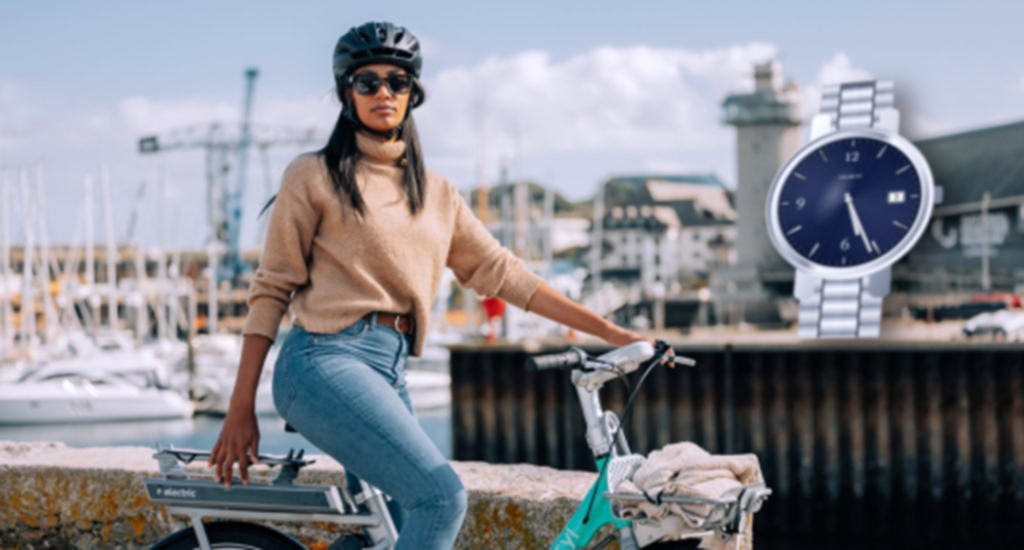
h=5 m=26
